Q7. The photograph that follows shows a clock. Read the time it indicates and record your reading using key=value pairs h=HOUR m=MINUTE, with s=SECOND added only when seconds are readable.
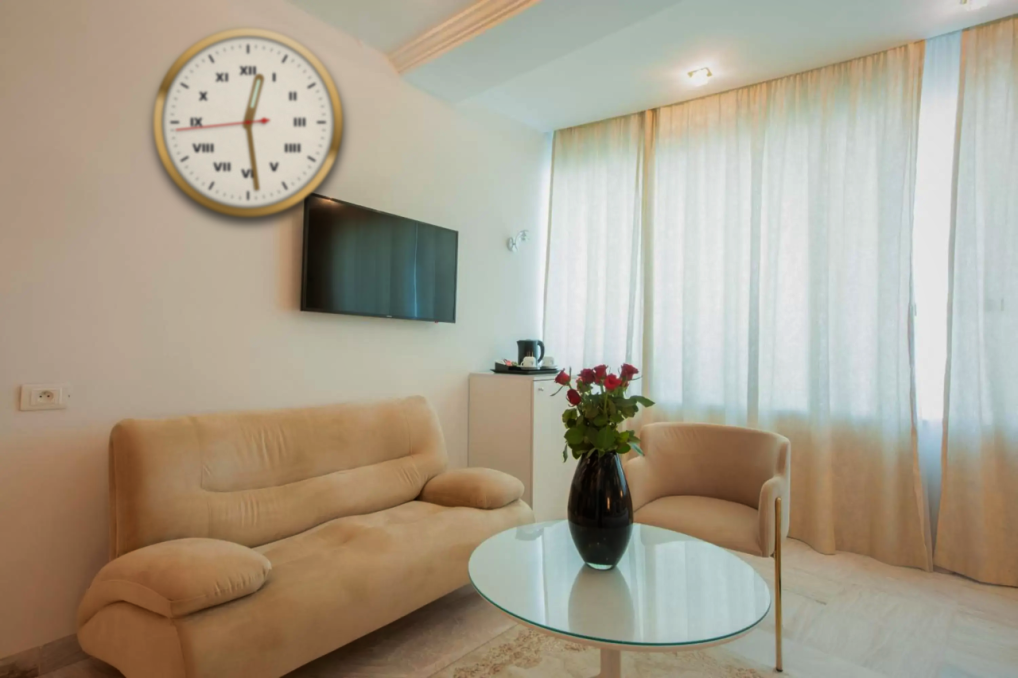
h=12 m=28 s=44
